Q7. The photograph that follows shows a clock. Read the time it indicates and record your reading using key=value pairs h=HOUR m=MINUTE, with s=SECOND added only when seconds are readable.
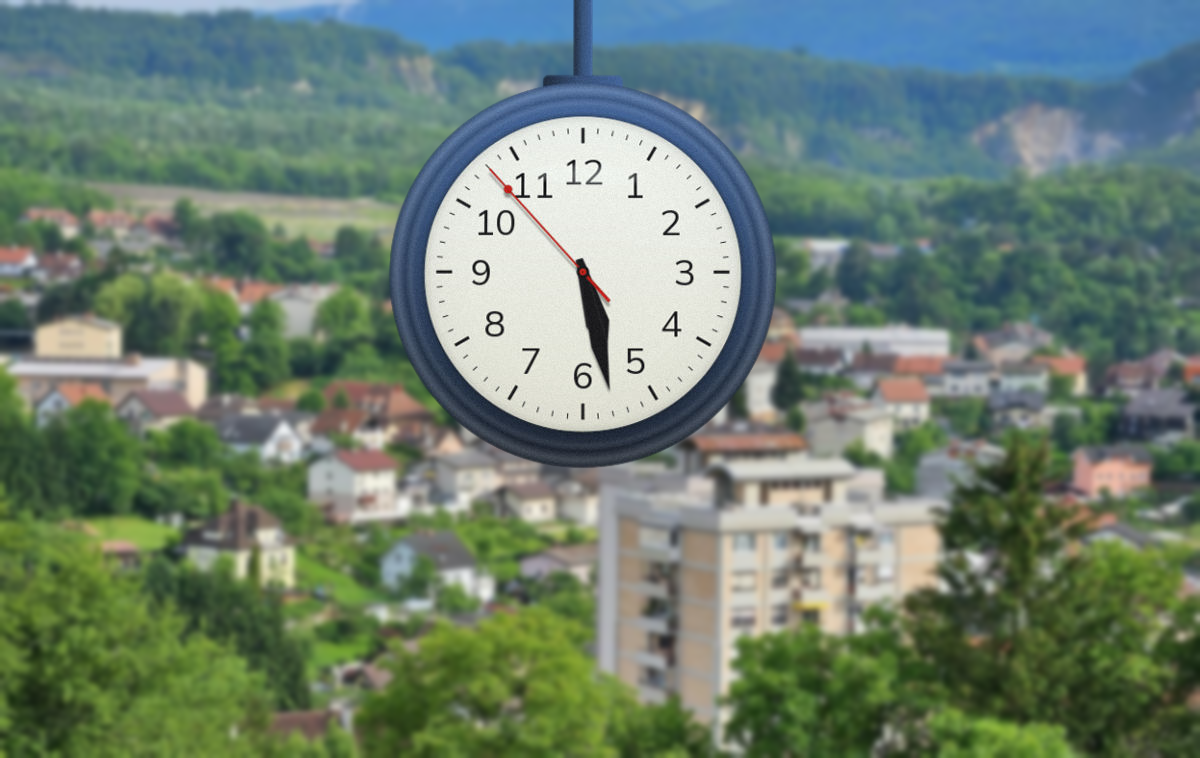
h=5 m=27 s=53
